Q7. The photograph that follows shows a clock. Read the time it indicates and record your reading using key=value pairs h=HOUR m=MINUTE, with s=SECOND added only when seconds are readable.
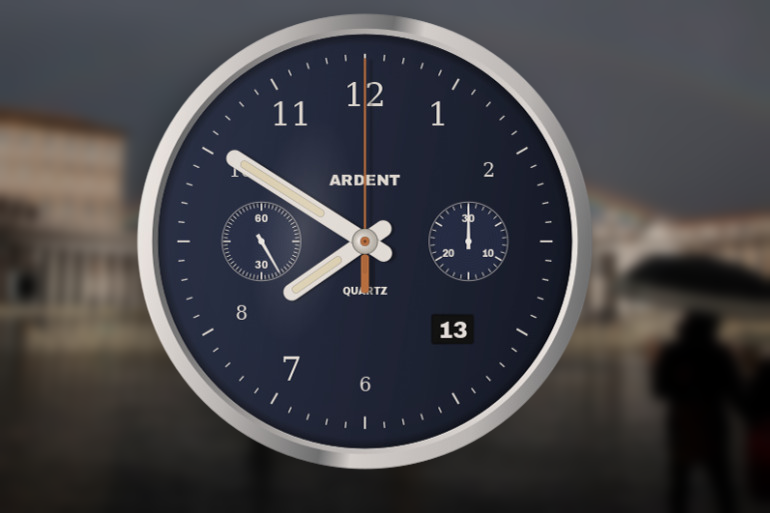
h=7 m=50 s=25
